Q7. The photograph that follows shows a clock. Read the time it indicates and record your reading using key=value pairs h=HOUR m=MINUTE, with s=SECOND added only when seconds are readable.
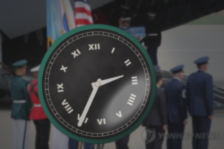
h=2 m=35
